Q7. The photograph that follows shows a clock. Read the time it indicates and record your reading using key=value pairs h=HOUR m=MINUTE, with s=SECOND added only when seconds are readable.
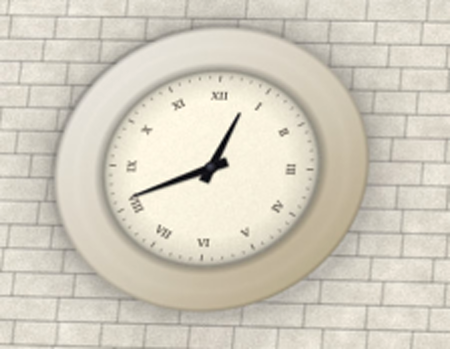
h=12 m=41
